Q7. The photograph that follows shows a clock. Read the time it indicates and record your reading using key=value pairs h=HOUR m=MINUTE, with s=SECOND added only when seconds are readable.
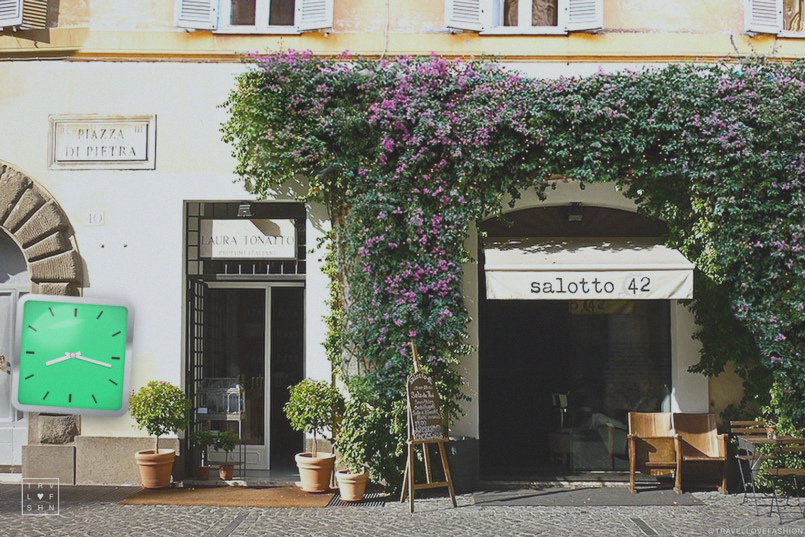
h=8 m=17
